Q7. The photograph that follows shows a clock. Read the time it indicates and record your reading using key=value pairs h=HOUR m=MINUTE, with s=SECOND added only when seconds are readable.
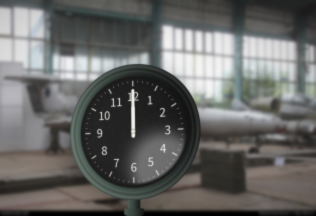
h=12 m=0
